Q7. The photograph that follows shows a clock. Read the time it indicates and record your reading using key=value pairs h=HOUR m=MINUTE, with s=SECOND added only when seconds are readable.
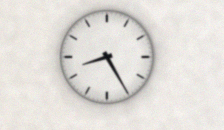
h=8 m=25
